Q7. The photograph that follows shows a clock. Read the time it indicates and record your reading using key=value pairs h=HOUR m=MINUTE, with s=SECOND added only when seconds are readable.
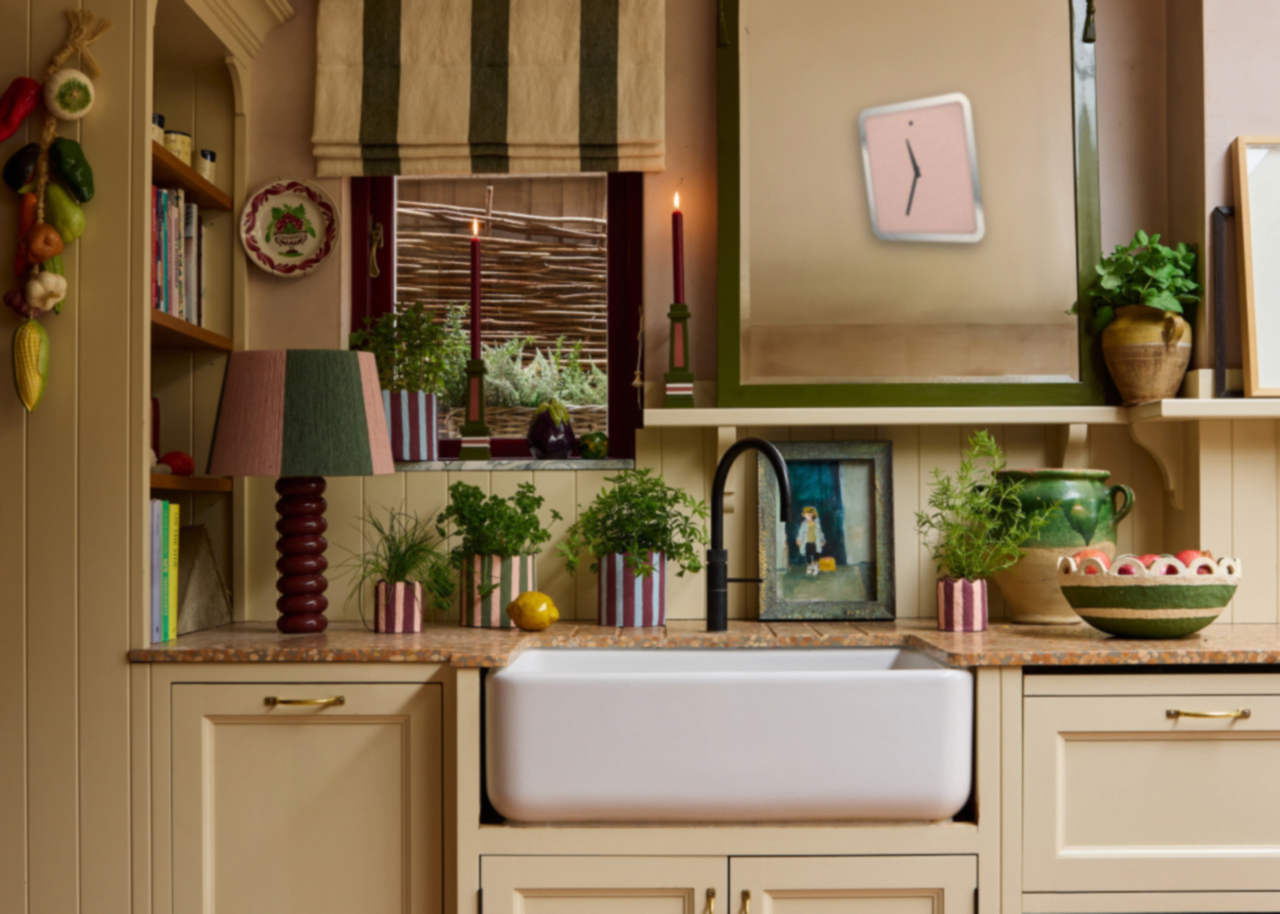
h=11 m=34
